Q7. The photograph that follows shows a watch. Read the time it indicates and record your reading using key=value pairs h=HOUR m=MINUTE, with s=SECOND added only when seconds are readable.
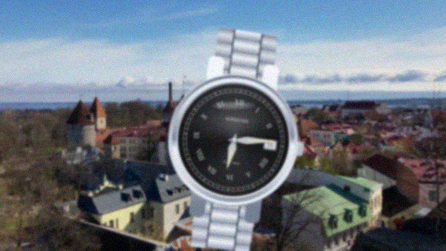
h=6 m=14
